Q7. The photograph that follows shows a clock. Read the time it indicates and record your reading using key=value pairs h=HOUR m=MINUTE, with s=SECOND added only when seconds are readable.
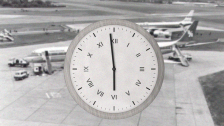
h=5 m=59
